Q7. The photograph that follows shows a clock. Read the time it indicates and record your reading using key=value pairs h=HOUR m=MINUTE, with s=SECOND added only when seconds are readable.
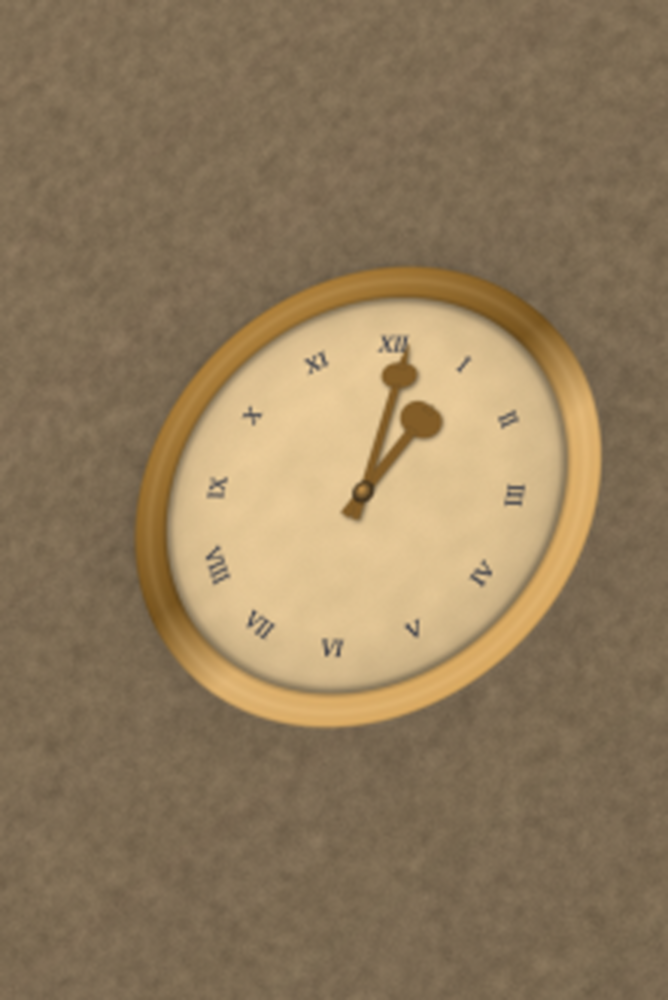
h=1 m=1
